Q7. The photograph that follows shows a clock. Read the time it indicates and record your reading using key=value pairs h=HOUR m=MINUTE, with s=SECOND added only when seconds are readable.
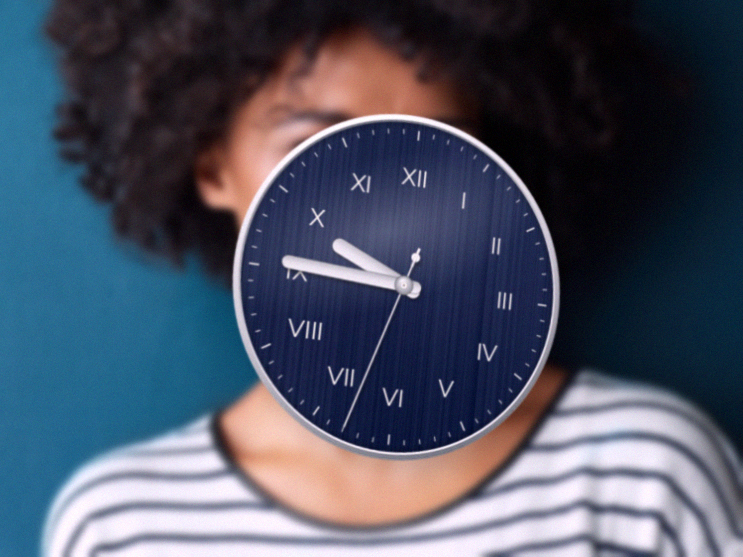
h=9 m=45 s=33
